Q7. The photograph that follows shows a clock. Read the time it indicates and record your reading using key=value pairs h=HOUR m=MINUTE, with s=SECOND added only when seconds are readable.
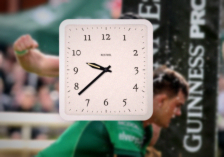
h=9 m=38
